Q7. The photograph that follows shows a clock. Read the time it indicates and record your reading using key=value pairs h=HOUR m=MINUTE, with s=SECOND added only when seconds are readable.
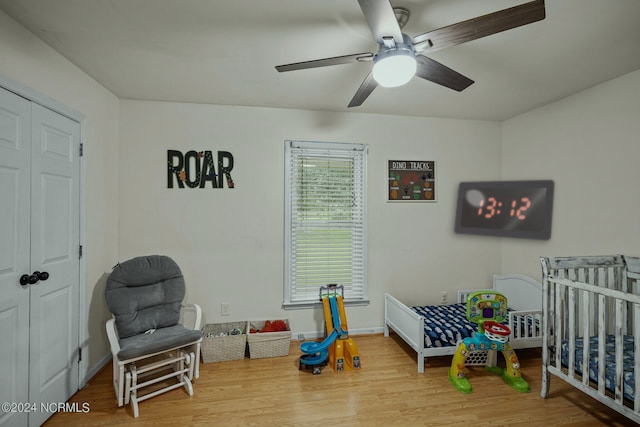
h=13 m=12
